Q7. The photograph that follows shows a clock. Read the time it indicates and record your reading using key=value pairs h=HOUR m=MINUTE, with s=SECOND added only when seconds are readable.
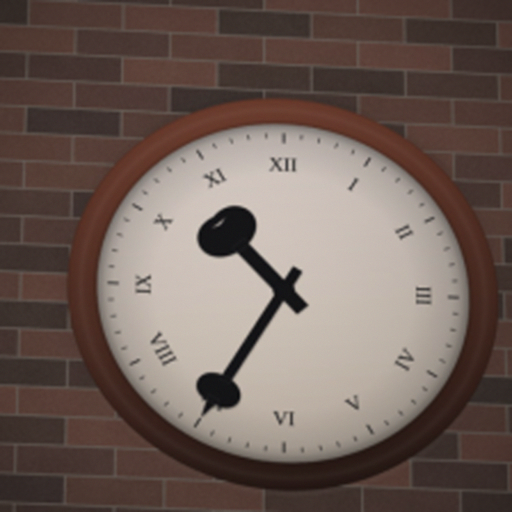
h=10 m=35
